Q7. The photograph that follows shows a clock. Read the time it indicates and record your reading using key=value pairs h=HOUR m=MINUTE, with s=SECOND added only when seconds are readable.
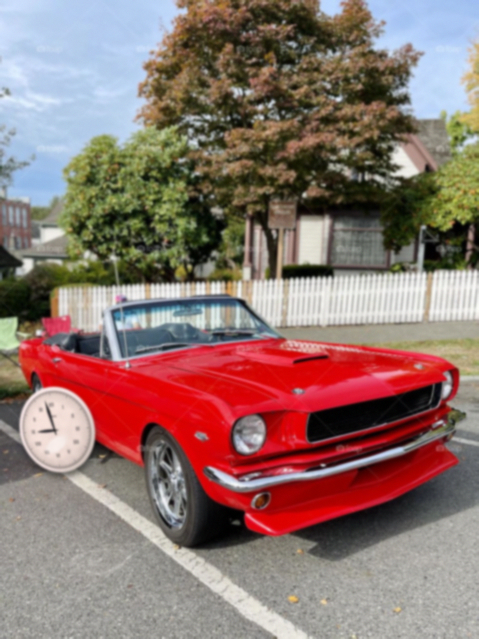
h=8 m=58
